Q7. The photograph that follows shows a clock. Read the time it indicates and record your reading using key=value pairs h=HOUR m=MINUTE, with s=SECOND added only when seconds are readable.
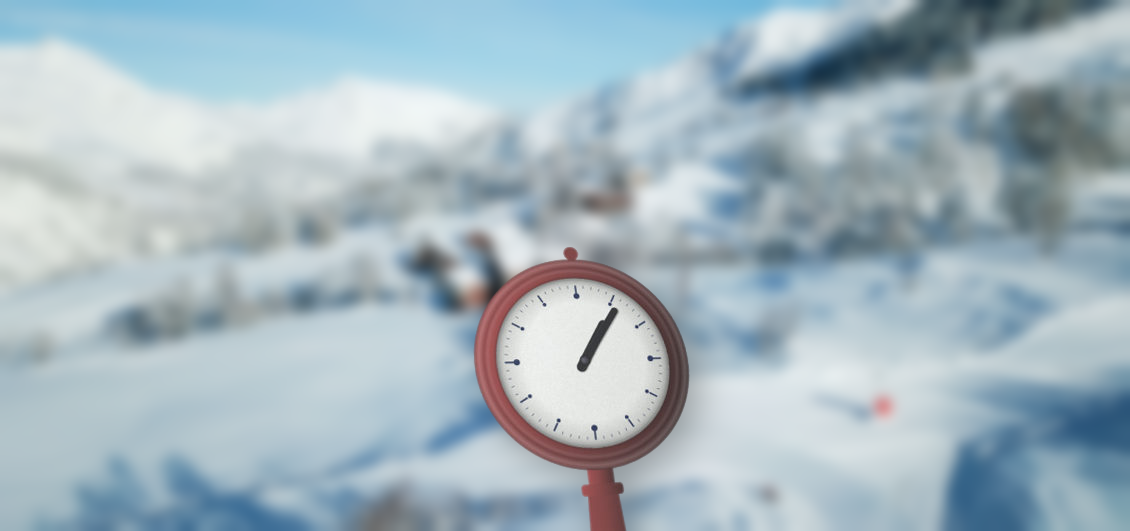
h=1 m=6
